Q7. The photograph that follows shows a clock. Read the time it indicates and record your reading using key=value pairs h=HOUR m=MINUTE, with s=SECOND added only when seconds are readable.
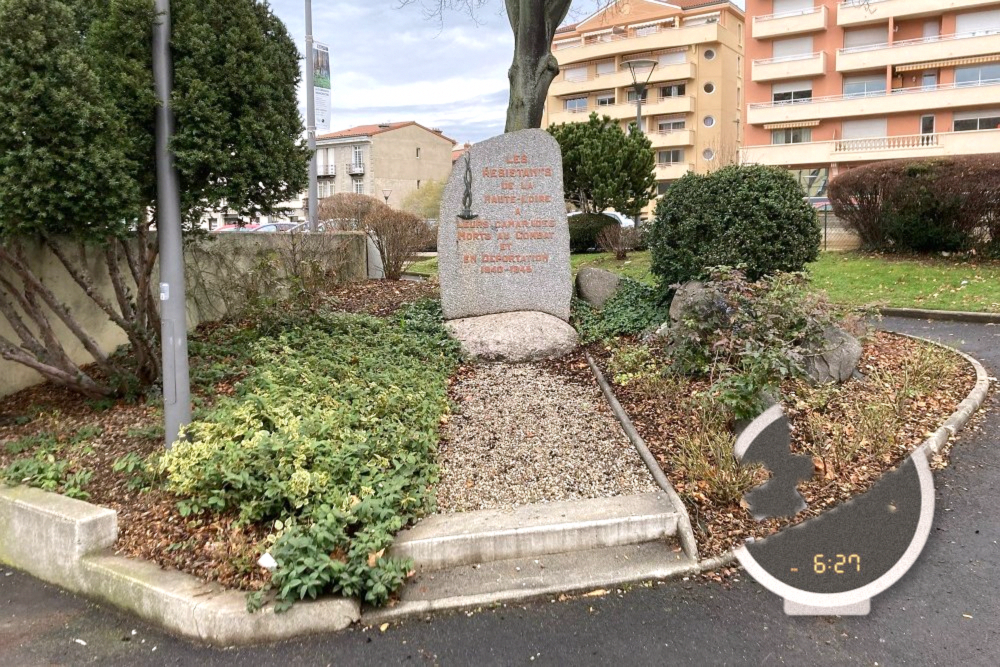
h=6 m=27
